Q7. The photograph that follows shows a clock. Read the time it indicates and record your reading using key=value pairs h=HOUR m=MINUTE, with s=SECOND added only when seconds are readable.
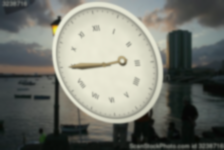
h=2 m=45
